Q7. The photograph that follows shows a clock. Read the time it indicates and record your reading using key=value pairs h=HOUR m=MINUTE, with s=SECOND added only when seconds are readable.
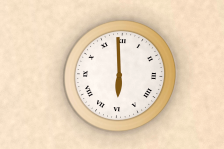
h=5 m=59
